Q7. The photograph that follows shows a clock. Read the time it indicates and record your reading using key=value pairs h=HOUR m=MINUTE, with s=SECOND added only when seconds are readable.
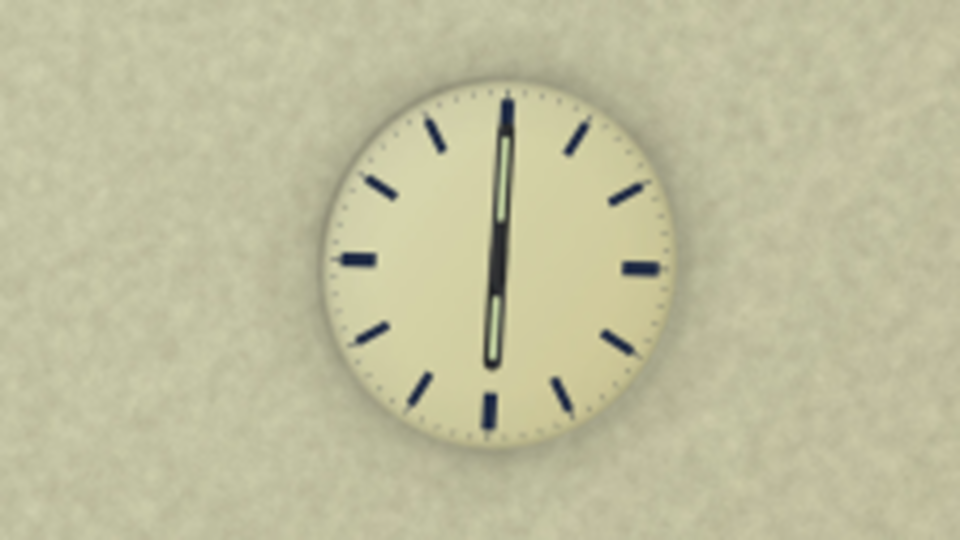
h=6 m=0
